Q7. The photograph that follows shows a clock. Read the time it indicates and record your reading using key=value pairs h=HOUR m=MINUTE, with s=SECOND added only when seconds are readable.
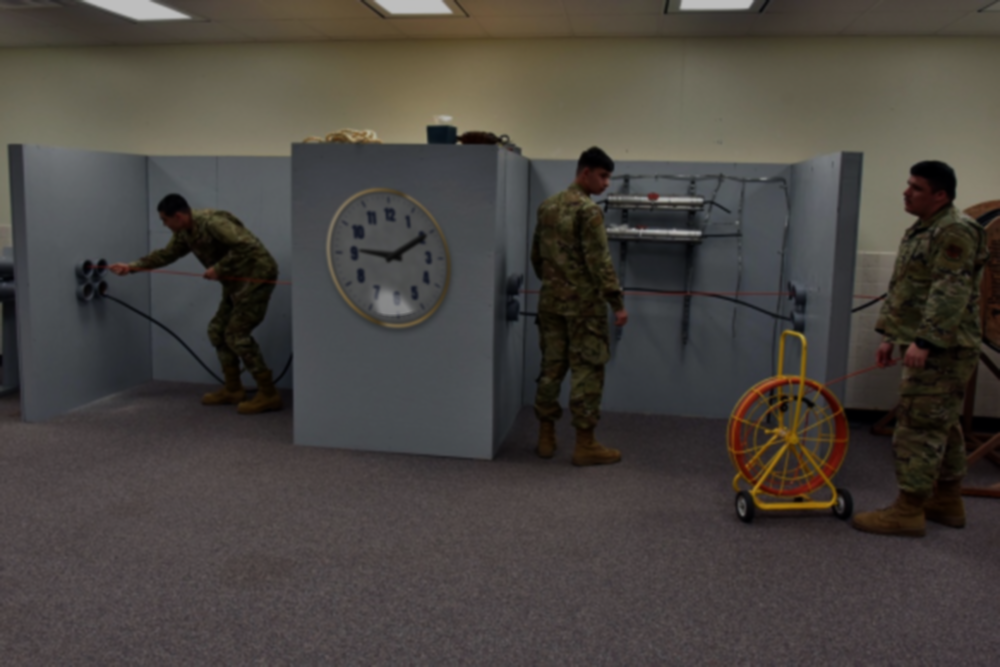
h=9 m=10
